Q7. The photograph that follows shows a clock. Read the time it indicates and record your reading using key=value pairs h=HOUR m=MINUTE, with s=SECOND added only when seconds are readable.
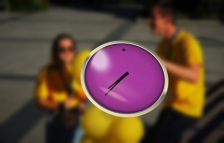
h=7 m=37
